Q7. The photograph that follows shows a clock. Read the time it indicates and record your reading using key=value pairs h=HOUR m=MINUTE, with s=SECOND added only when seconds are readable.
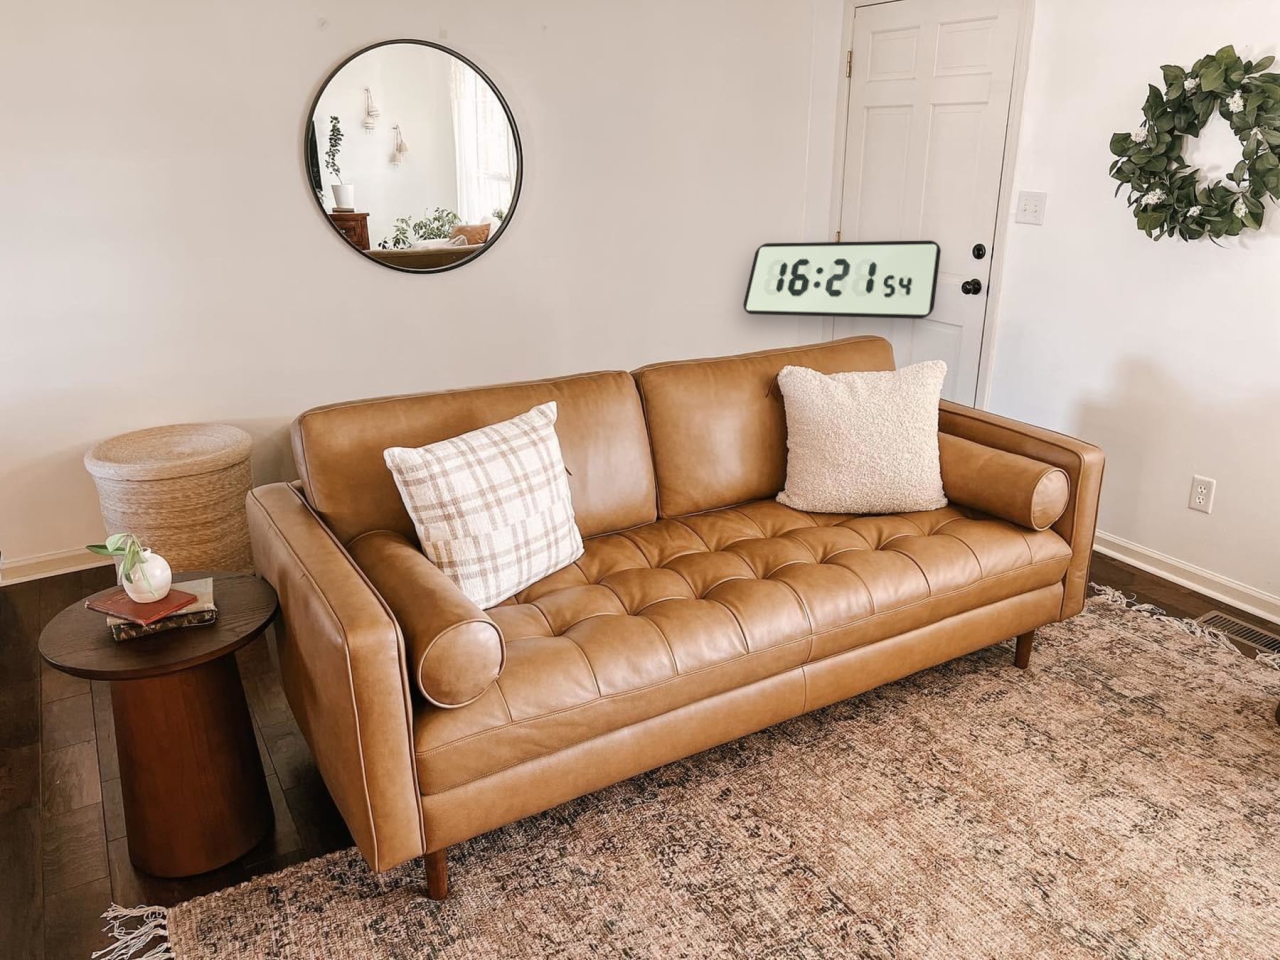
h=16 m=21 s=54
